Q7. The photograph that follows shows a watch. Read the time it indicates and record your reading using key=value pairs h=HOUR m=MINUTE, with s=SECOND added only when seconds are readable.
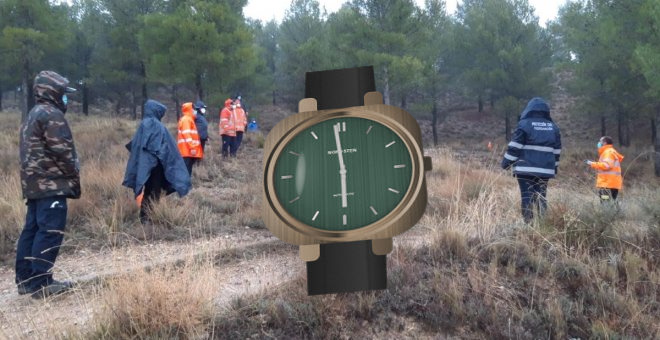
h=5 m=59
